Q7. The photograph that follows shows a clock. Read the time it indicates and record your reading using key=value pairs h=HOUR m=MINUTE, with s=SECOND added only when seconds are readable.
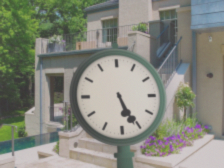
h=5 m=26
